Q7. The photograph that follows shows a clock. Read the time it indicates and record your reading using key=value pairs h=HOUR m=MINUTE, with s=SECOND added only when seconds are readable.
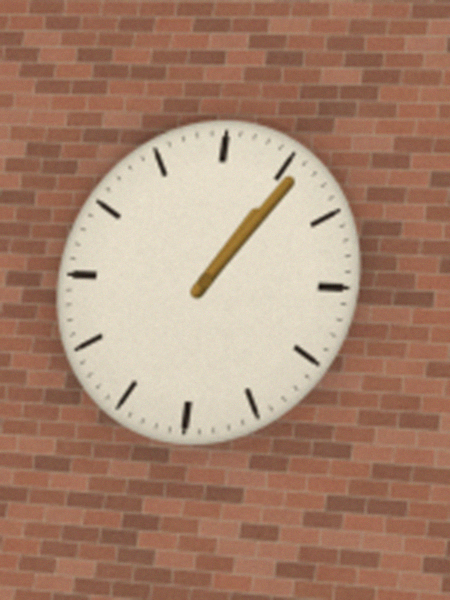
h=1 m=6
